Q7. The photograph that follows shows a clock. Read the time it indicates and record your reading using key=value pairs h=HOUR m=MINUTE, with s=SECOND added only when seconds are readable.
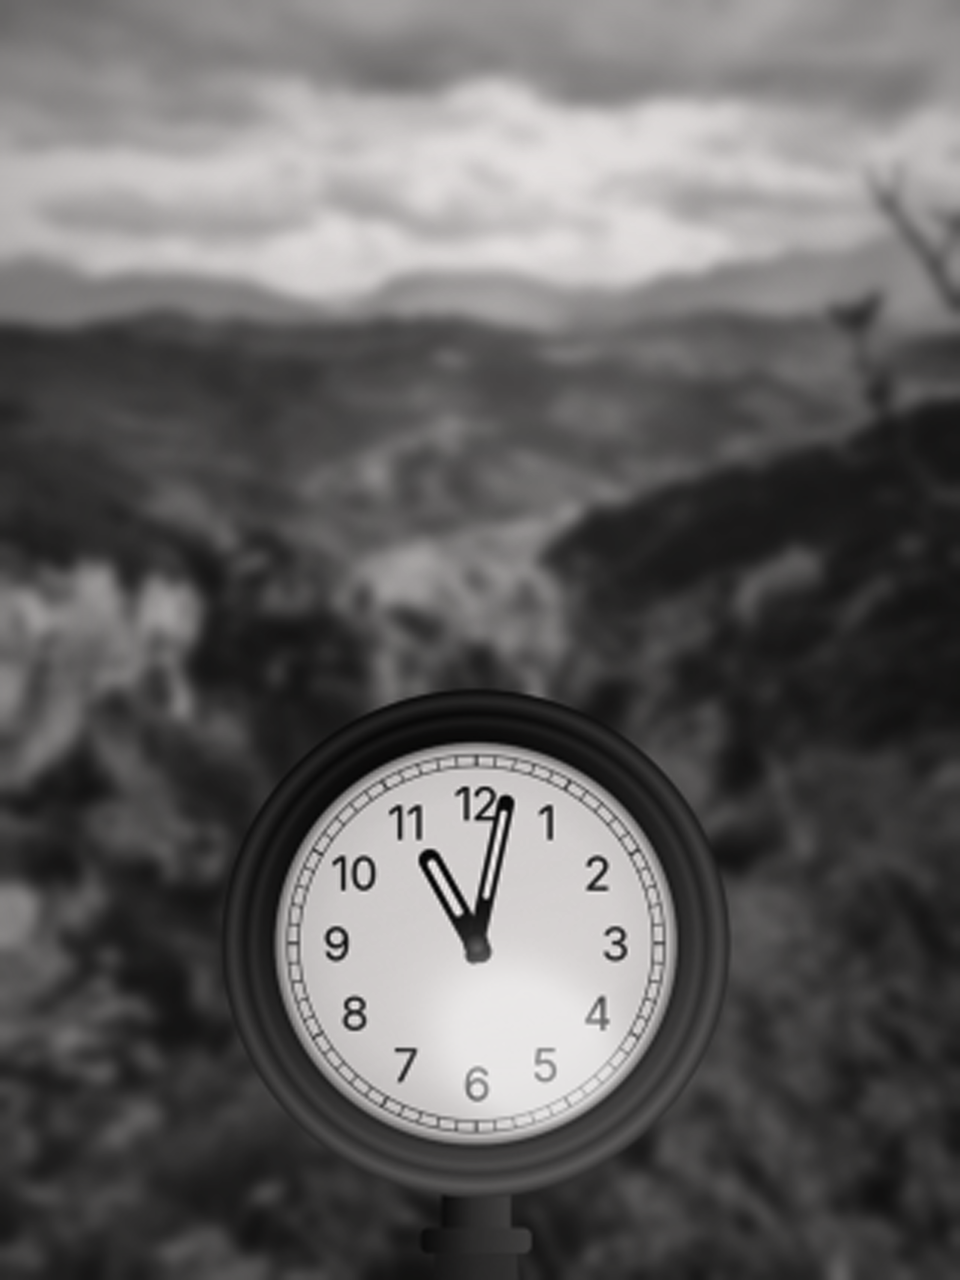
h=11 m=2
